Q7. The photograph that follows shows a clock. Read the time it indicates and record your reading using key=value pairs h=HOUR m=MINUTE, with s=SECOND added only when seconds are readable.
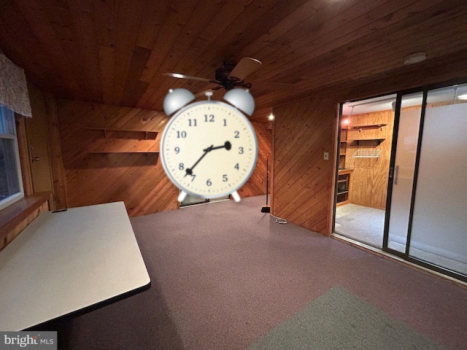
h=2 m=37
